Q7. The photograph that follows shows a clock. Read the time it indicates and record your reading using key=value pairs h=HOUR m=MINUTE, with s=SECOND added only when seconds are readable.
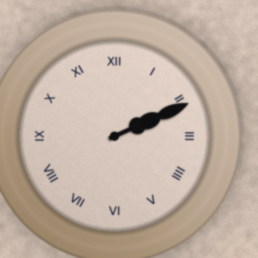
h=2 m=11
